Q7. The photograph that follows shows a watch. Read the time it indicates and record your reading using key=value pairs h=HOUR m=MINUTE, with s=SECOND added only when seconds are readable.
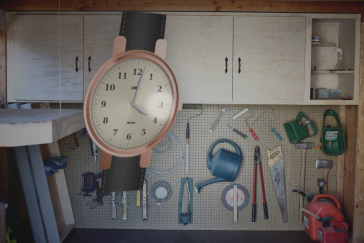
h=4 m=2
